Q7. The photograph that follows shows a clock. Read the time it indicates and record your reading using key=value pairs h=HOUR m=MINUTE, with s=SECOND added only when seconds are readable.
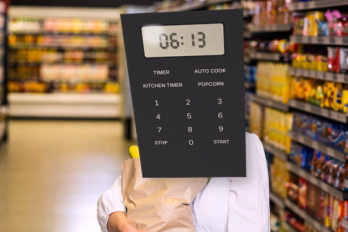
h=6 m=13
